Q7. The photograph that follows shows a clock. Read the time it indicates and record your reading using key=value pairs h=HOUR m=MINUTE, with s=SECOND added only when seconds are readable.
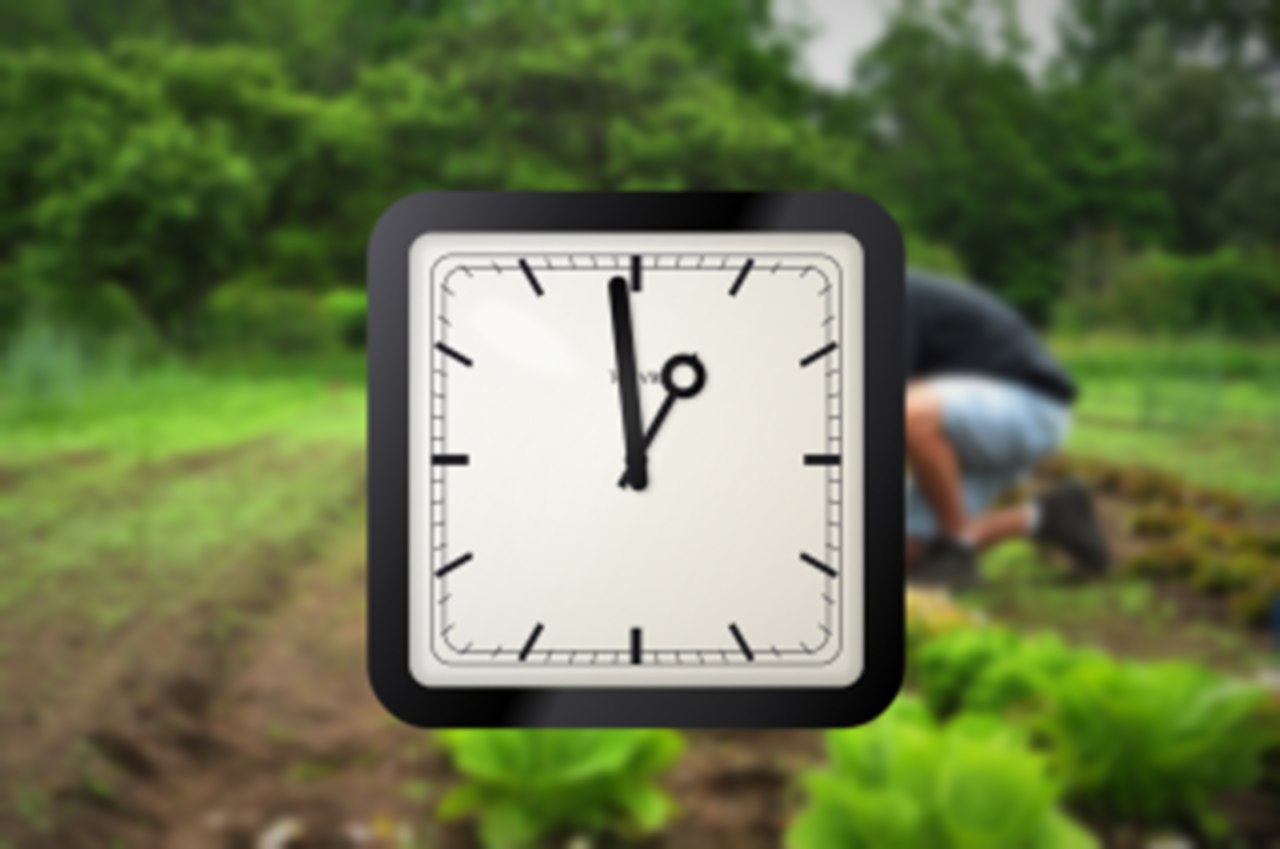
h=12 m=59
